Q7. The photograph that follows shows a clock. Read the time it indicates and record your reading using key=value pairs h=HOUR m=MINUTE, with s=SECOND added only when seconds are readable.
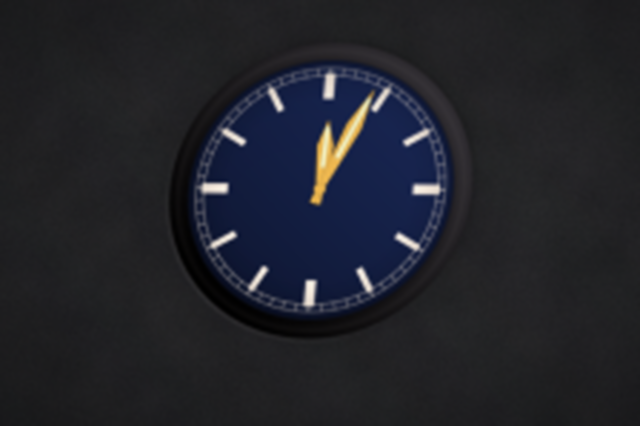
h=12 m=4
